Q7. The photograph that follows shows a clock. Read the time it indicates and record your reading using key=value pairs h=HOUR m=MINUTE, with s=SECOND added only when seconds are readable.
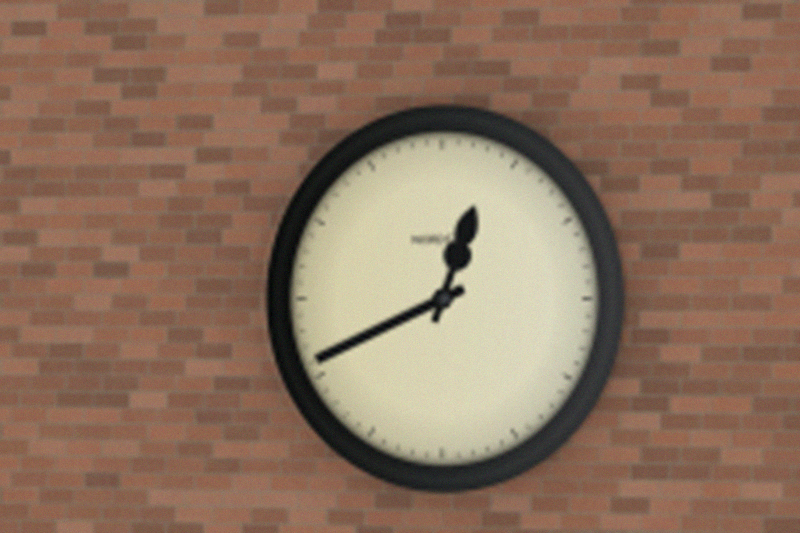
h=12 m=41
